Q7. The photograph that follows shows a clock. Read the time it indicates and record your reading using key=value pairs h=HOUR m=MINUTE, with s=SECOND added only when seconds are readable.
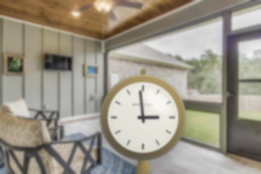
h=2 m=59
